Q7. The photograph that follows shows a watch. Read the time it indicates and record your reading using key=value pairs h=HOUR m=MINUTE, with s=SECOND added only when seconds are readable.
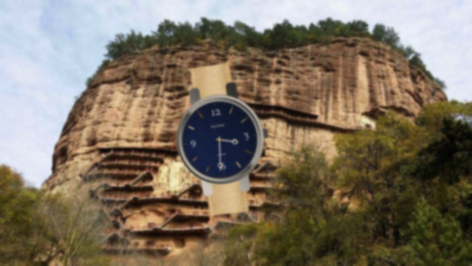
h=3 m=31
